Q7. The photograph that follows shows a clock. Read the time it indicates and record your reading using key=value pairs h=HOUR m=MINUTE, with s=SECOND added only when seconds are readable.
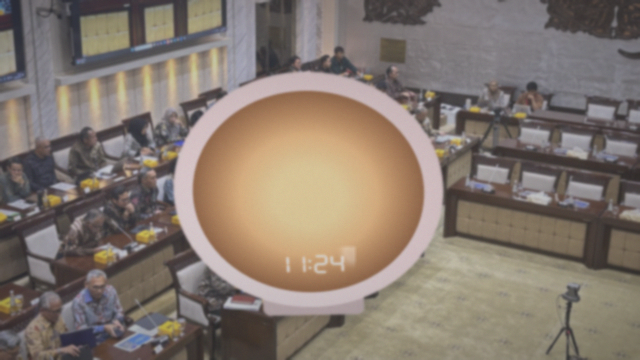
h=11 m=24
